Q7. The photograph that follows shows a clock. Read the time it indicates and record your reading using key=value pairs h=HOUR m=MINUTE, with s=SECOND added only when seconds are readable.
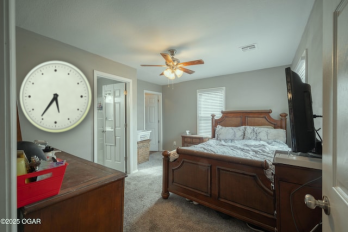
h=5 m=36
